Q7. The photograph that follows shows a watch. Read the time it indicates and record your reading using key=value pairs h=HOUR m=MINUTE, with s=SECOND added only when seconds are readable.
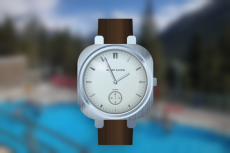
h=1 m=56
